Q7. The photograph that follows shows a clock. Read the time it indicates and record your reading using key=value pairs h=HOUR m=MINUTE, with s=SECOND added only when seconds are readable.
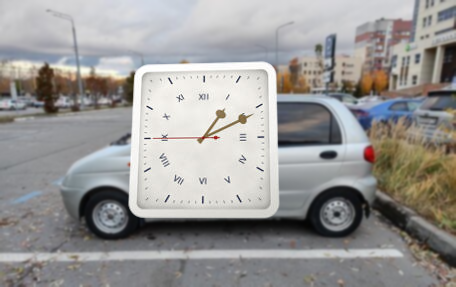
h=1 m=10 s=45
